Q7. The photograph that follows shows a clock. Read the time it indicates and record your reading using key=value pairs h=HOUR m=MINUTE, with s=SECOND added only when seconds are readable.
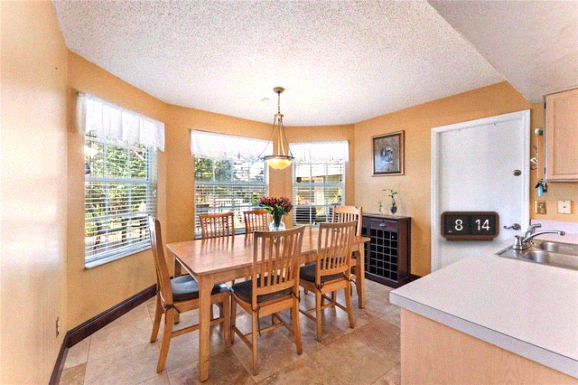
h=8 m=14
